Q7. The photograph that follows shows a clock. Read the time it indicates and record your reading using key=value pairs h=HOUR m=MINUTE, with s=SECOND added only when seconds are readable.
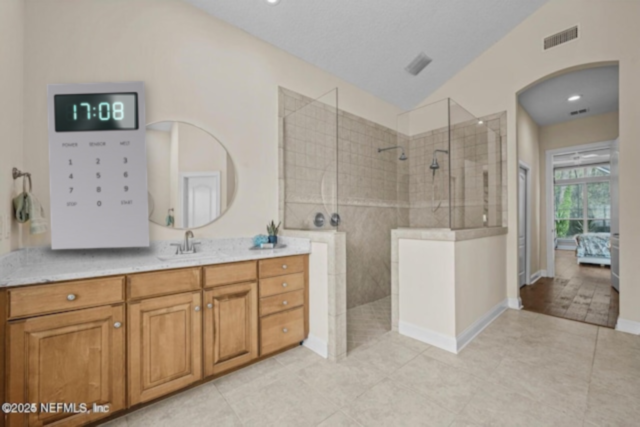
h=17 m=8
